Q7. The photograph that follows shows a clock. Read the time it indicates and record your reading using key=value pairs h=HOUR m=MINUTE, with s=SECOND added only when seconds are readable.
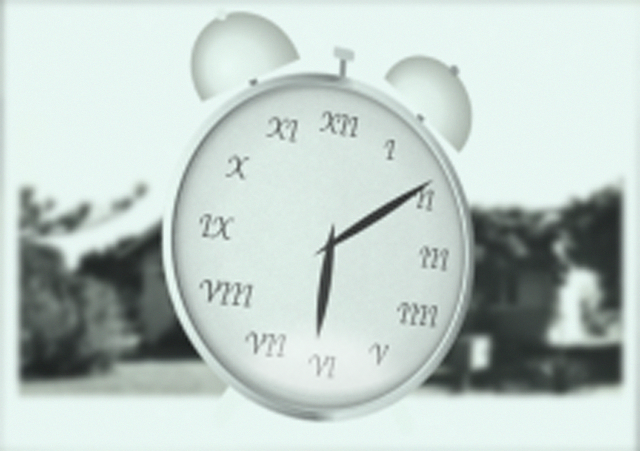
h=6 m=9
